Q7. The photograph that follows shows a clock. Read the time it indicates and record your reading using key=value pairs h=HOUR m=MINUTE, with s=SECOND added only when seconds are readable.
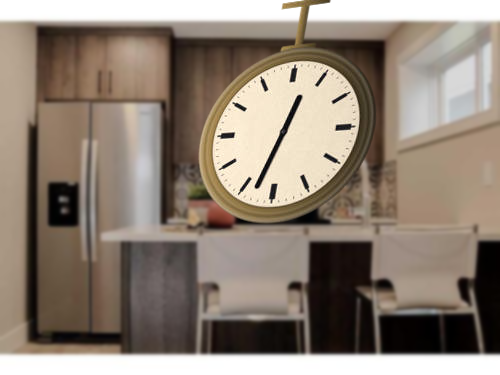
h=12 m=33
